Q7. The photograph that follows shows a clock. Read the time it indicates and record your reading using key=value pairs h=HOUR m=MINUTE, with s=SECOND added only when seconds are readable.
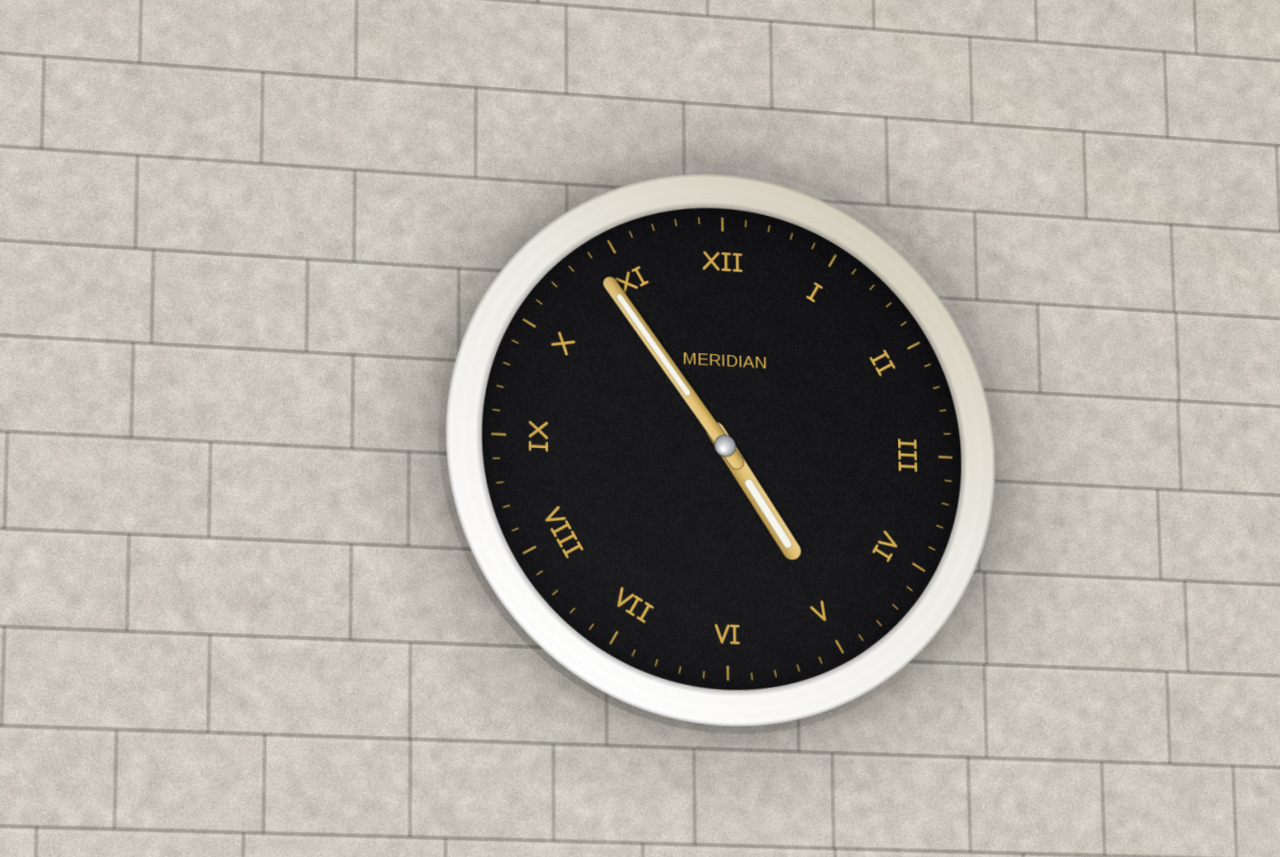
h=4 m=54
